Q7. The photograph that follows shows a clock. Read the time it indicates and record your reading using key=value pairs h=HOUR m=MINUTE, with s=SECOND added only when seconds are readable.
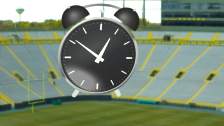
h=12 m=51
